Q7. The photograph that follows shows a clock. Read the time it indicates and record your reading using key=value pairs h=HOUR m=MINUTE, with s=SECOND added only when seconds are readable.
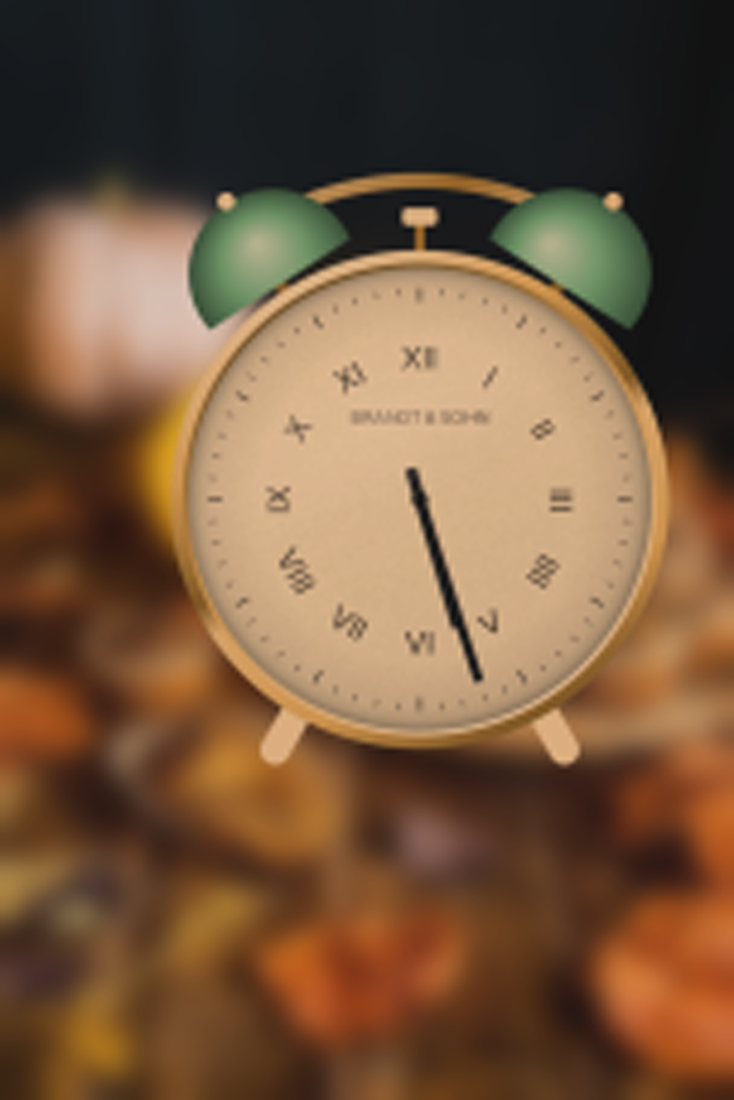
h=5 m=27
